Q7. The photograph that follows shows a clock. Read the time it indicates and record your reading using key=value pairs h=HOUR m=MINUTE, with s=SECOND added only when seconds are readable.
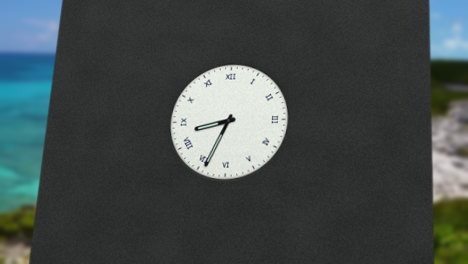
h=8 m=34
